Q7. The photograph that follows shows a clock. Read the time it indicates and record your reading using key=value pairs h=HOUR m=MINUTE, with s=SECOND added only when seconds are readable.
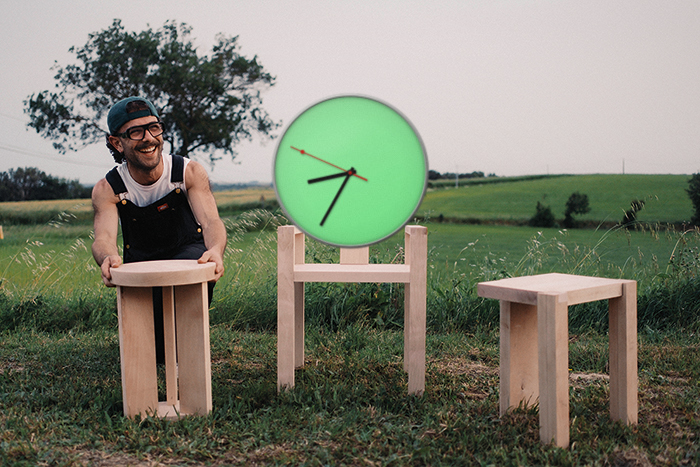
h=8 m=34 s=49
